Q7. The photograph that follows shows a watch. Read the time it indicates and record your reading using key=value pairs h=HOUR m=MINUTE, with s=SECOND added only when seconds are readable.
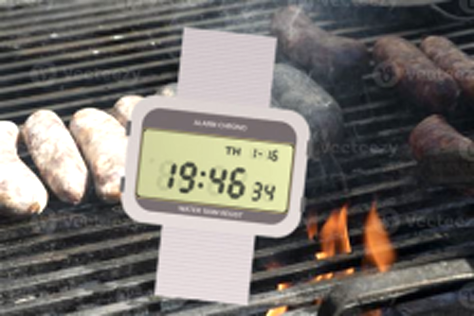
h=19 m=46 s=34
